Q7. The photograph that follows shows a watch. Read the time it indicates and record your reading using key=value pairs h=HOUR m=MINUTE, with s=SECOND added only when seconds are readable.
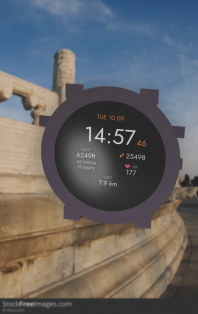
h=14 m=57 s=46
